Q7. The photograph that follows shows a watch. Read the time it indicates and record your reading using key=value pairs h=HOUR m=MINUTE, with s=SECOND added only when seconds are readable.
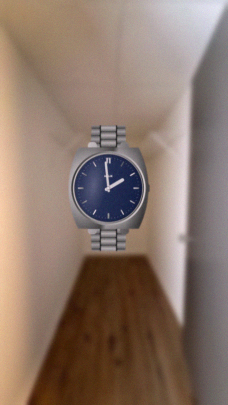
h=1 m=59
